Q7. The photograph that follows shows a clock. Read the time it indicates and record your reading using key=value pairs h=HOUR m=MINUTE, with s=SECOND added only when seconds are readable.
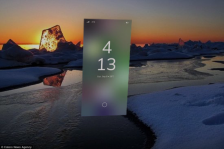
h=4 m=13
